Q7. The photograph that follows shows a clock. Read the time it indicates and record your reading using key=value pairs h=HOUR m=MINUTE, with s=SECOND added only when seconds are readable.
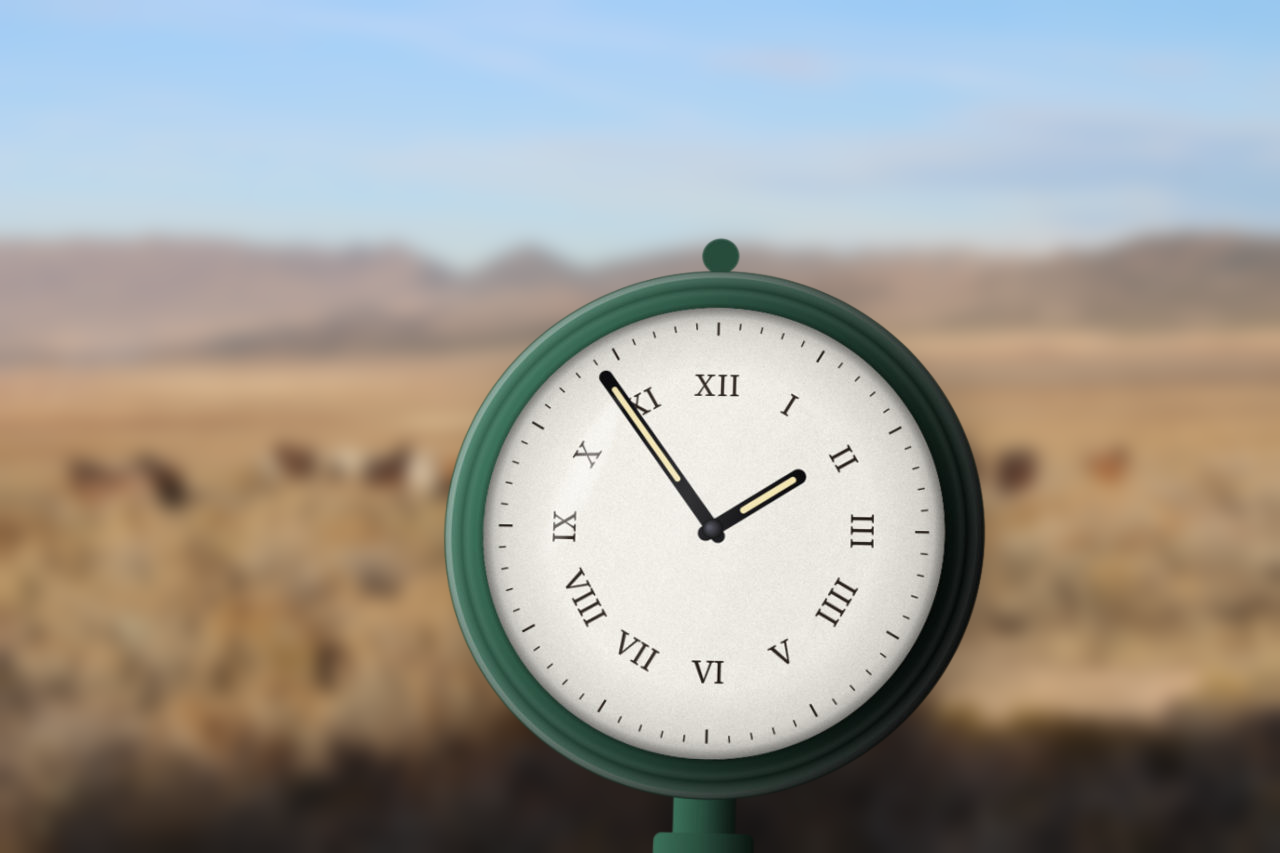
h=1 m=54
